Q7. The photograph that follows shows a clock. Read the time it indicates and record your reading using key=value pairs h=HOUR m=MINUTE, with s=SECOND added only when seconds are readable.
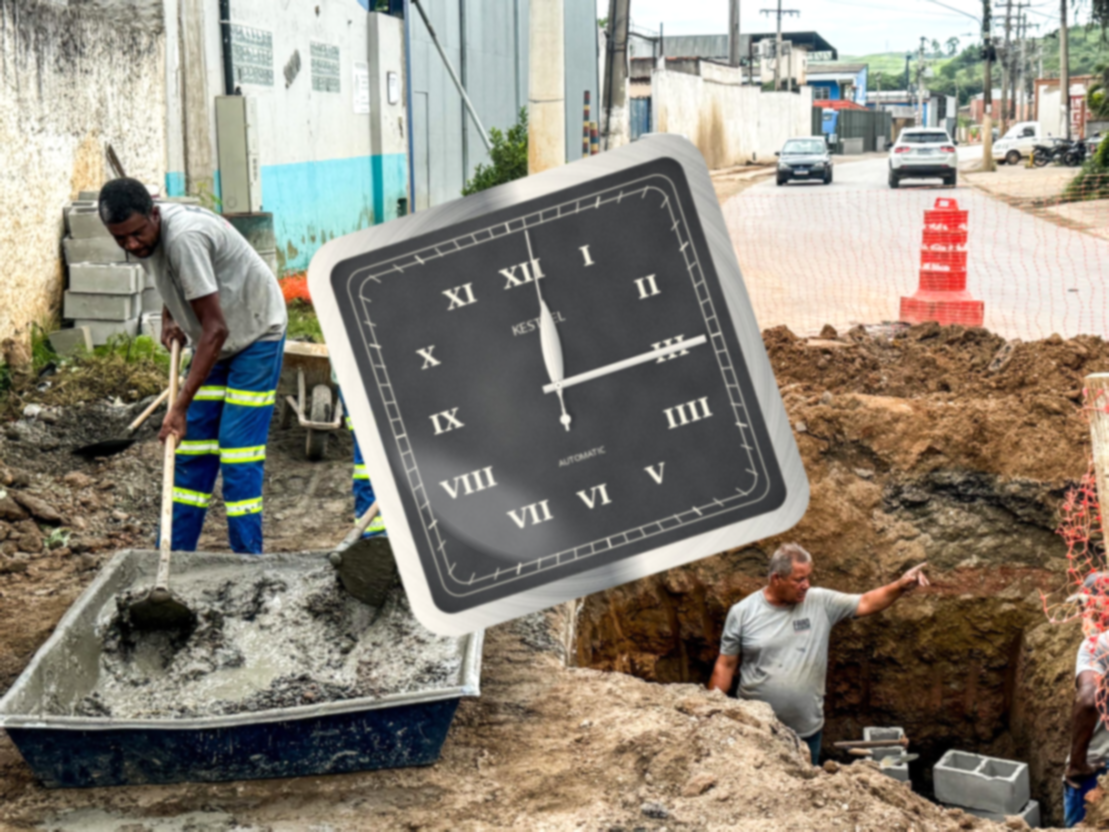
h=12 m=15 s=1
